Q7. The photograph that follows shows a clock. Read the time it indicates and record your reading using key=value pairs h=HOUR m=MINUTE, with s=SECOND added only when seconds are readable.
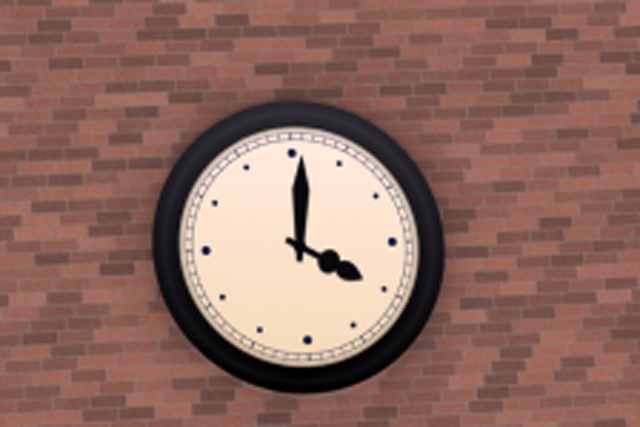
h=4 m=1
